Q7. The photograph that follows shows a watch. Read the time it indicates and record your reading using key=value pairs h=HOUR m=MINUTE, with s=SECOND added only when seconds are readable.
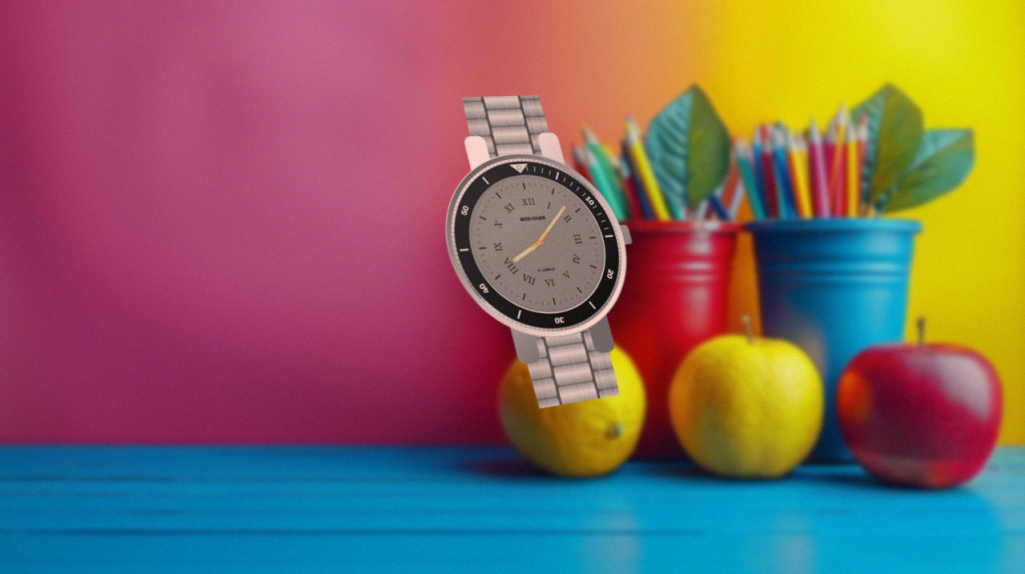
h=8 m=8
